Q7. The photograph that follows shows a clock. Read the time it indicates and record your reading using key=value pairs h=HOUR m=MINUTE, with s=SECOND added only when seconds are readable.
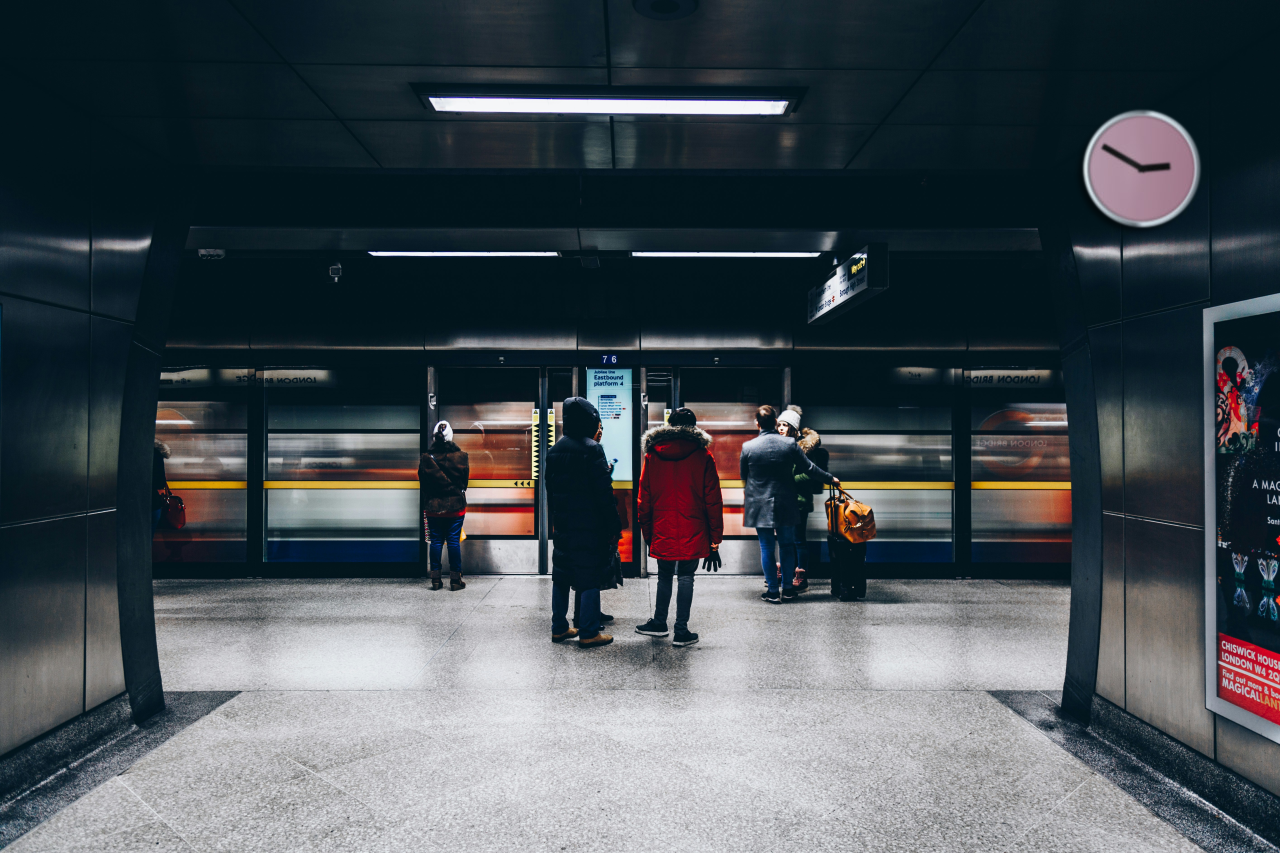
h=2 m=50
